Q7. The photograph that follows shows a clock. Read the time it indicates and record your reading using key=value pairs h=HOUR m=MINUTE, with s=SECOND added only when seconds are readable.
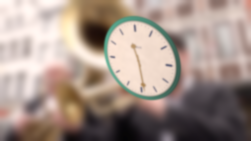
h=11 m=29
